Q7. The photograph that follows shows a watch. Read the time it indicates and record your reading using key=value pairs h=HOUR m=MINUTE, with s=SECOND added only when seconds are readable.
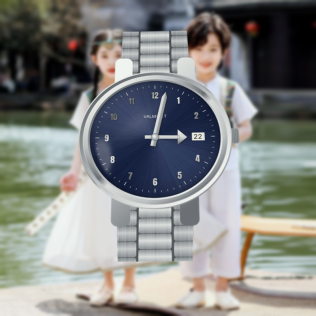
h=3 m=2
